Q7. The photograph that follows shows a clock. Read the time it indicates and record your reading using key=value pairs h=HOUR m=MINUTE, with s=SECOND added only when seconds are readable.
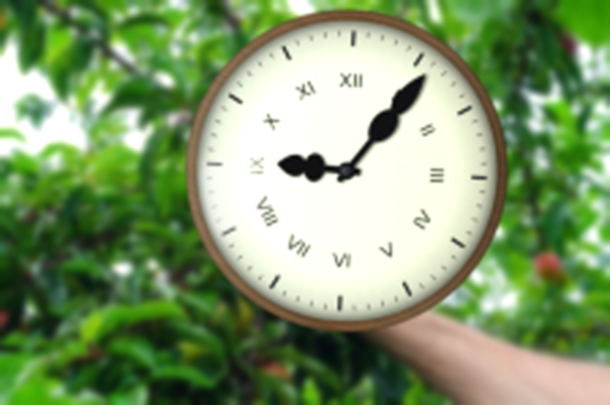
h=9 m=6
